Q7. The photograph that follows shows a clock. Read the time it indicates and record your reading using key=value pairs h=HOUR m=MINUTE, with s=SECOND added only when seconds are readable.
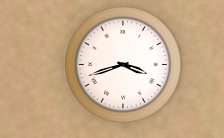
h=3 m=42
